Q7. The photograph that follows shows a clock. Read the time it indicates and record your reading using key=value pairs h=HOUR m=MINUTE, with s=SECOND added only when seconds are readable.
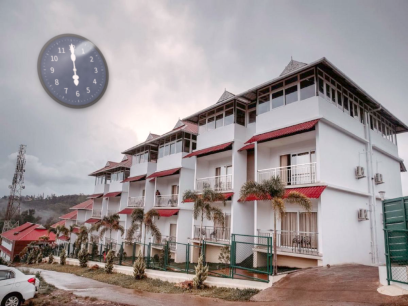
h=6 m=0
